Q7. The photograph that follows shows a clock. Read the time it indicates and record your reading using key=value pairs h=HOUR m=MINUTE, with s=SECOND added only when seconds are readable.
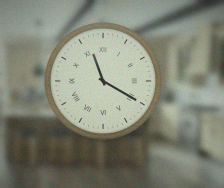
h=11 m=20
